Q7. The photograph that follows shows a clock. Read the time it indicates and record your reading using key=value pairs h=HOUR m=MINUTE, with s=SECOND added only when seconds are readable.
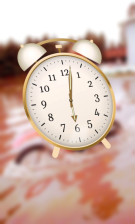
h=6 m=2
